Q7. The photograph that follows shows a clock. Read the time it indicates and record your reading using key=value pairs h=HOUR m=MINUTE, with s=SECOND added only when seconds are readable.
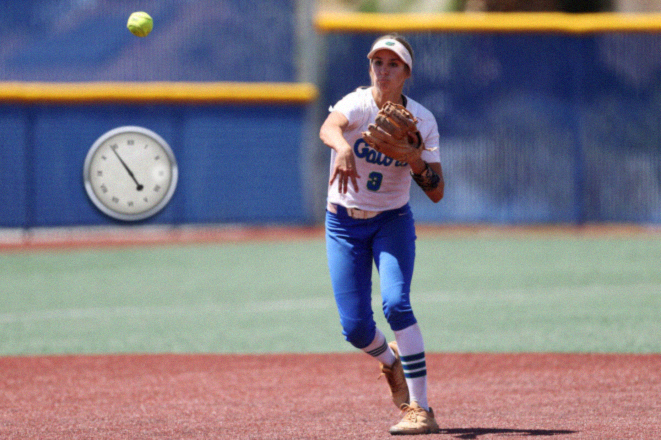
h=4 m=54
